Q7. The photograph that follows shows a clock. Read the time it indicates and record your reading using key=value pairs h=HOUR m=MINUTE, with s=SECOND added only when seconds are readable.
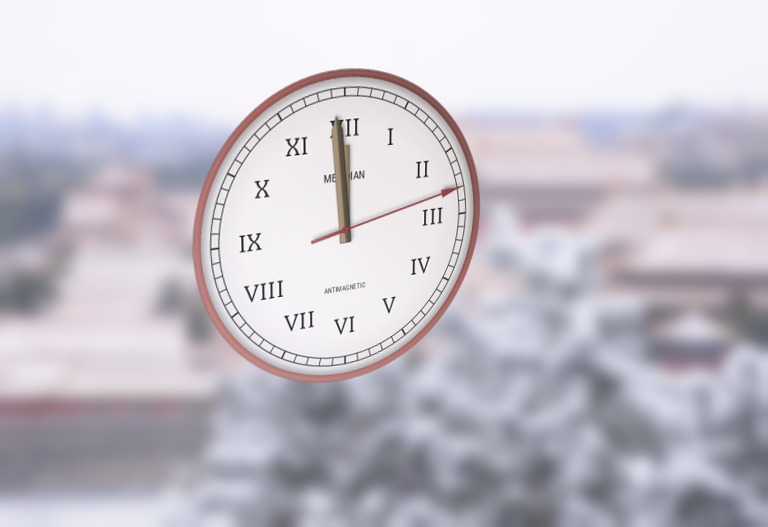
h=11 m=59 s=13
